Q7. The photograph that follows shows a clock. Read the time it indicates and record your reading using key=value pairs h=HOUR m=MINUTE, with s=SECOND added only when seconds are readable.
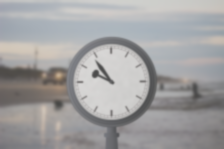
h=9 m=54
